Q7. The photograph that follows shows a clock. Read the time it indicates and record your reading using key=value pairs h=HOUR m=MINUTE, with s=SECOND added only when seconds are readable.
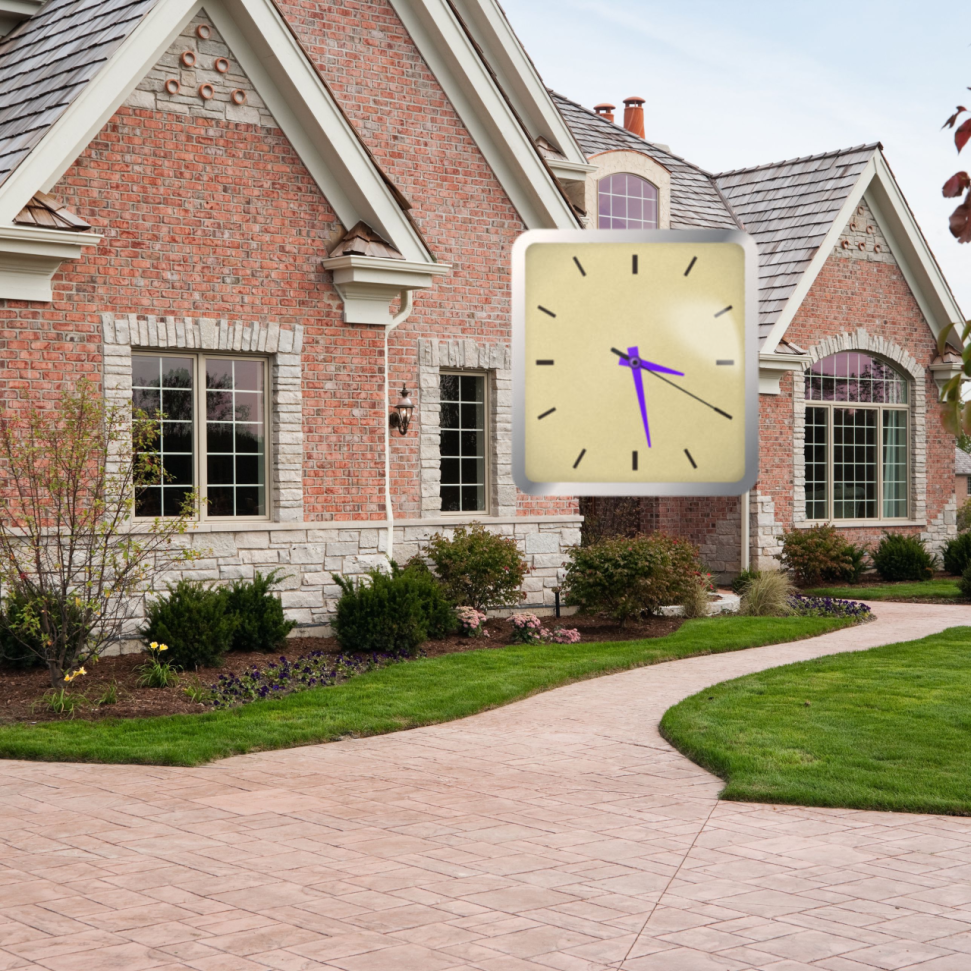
h=3 m=28 s=20
